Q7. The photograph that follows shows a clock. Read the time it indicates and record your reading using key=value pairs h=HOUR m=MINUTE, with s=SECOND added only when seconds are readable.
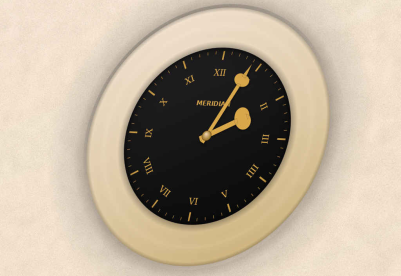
h=2 m=4
